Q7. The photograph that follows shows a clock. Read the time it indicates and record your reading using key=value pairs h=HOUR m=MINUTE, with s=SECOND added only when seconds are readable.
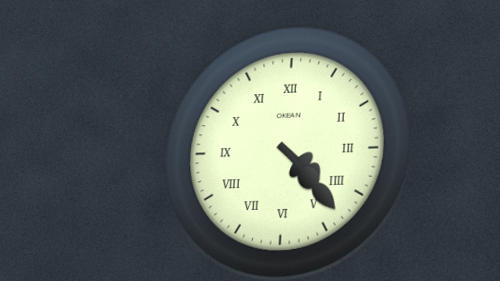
h=4 m=23
